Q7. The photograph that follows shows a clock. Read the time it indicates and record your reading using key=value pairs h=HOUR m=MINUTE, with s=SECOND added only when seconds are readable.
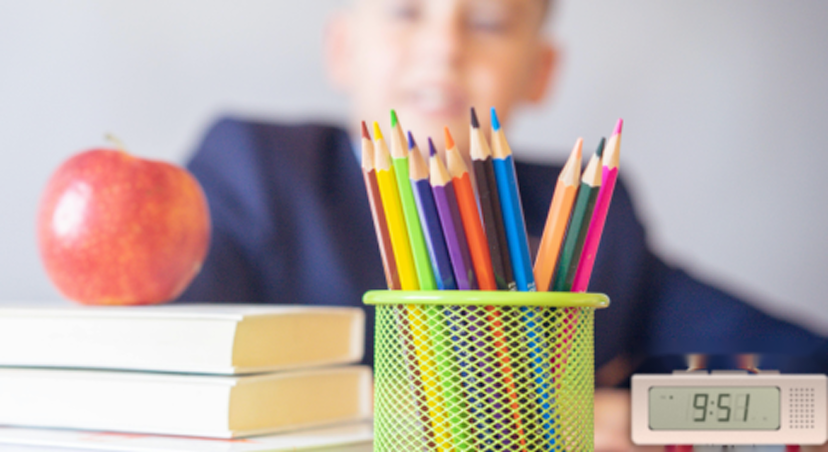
h=9 m=51
